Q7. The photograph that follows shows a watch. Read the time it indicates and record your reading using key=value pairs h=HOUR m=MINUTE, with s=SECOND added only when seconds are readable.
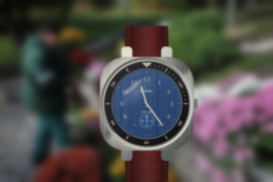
h=11 m=24
